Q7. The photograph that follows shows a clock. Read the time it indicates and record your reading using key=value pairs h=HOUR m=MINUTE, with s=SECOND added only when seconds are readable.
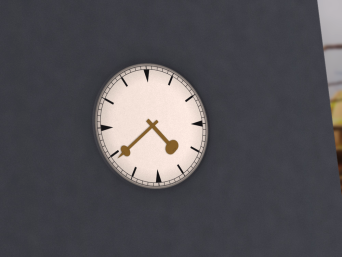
h=4 m=39
